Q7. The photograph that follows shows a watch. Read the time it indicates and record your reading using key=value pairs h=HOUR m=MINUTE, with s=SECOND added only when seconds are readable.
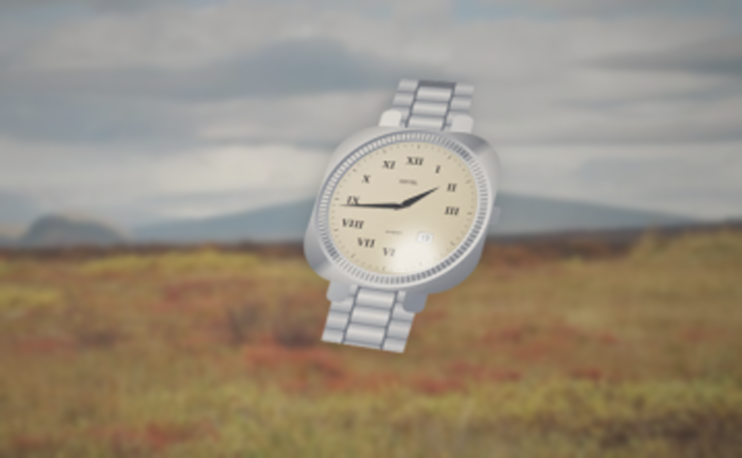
h=1 m=44
